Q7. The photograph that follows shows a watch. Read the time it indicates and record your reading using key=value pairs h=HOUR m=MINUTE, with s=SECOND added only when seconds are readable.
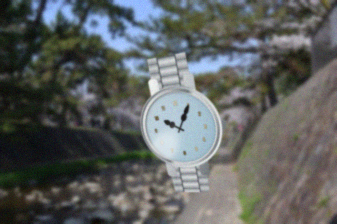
h=10 m=5
